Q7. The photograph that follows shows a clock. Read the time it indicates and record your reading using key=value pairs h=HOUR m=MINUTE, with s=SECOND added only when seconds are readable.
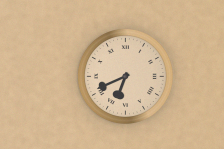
h=6 m=41
